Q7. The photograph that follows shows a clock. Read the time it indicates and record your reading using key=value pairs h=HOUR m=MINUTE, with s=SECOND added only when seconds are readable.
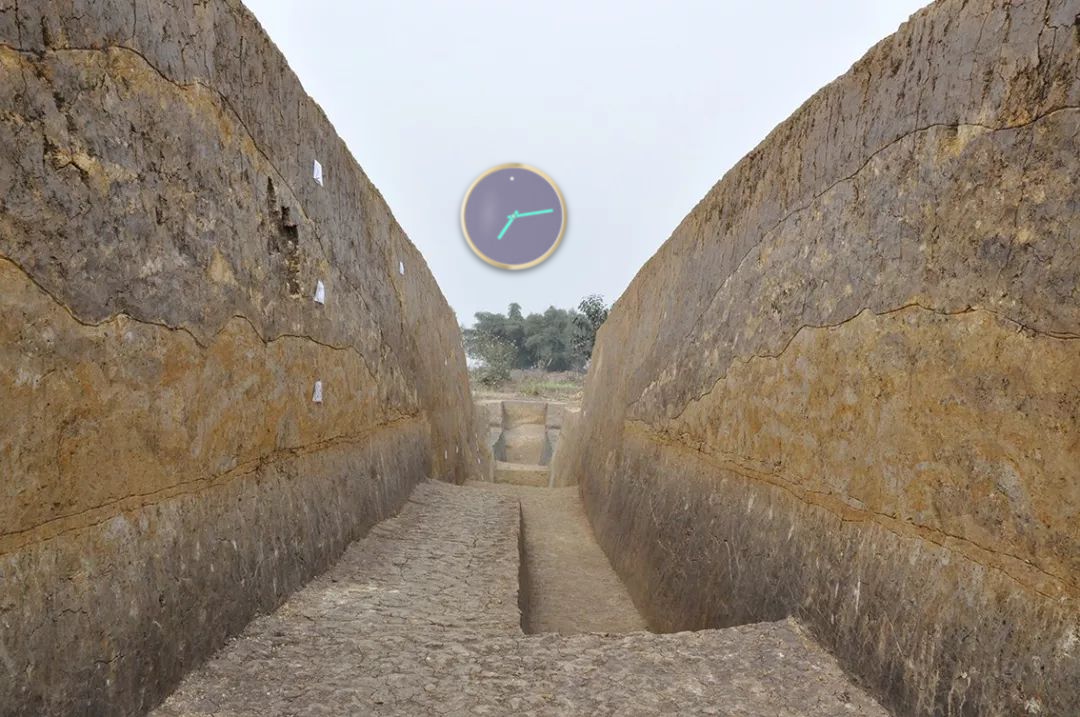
h=7 m=14
